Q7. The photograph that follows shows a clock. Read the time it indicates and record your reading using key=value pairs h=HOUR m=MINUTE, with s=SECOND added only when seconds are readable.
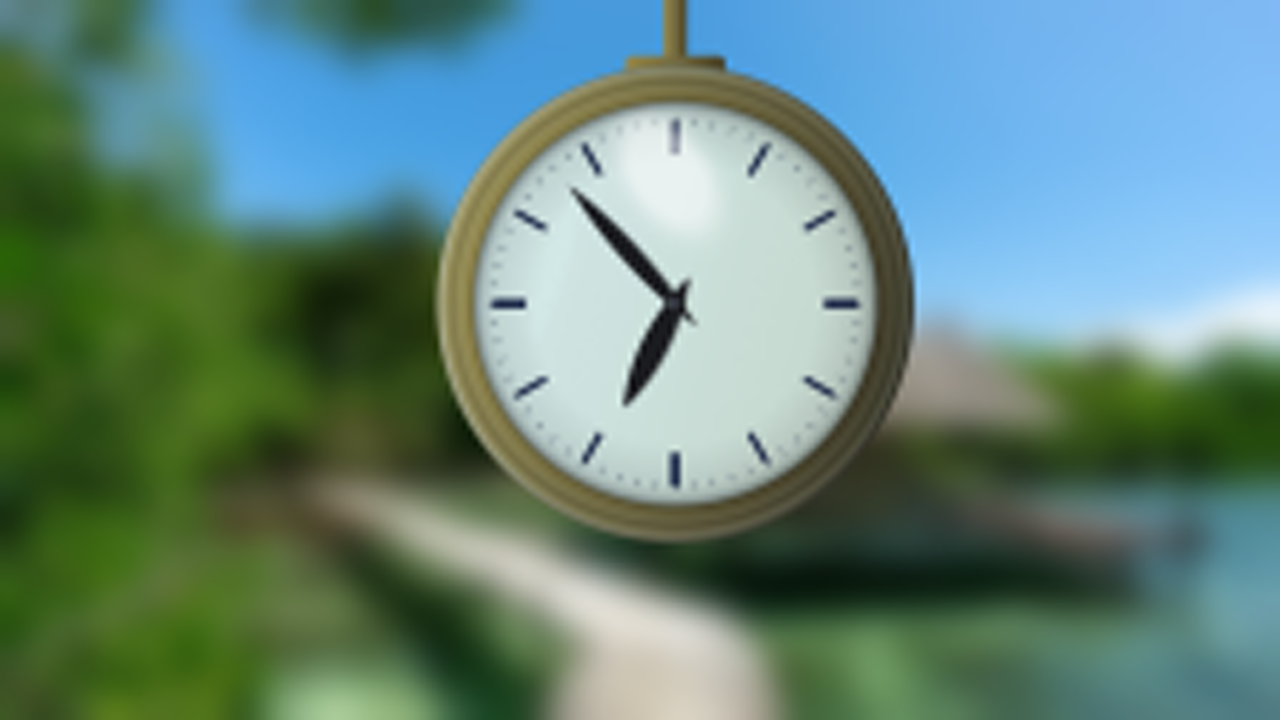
h=6 m=53
